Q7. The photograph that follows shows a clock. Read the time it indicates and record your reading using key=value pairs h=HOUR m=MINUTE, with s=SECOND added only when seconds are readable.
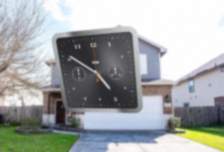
h=4 m=51
